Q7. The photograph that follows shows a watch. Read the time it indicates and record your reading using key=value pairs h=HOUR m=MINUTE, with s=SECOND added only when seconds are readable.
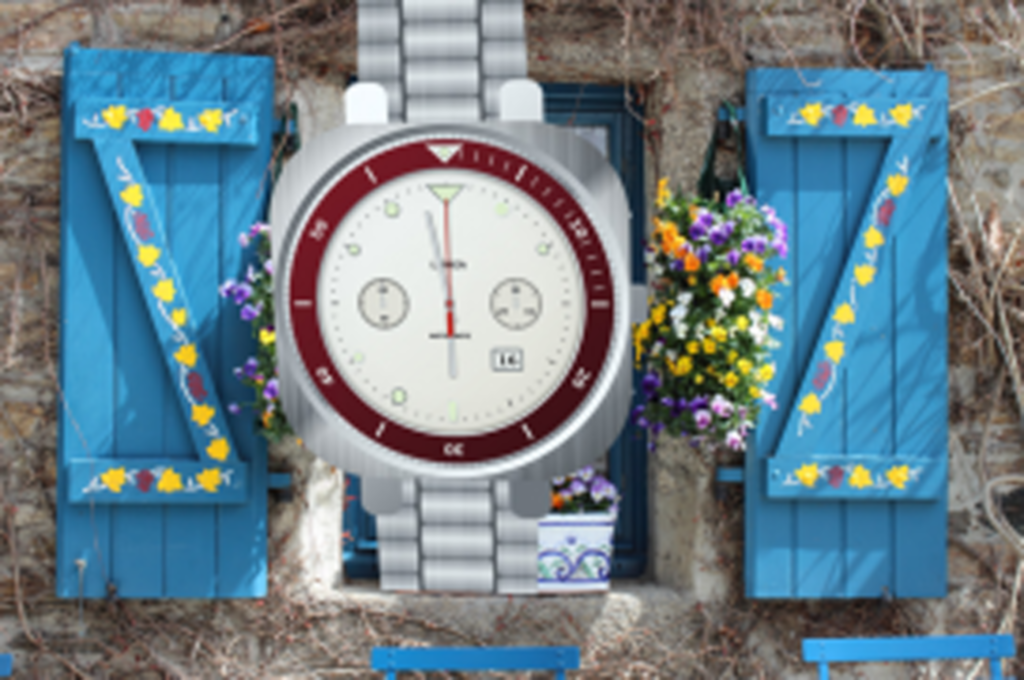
h=5 m=58
